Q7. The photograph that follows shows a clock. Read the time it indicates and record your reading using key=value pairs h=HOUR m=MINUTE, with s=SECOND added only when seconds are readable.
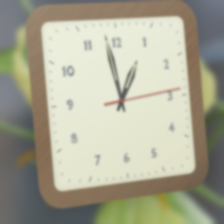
h=12 m=58 s=14
